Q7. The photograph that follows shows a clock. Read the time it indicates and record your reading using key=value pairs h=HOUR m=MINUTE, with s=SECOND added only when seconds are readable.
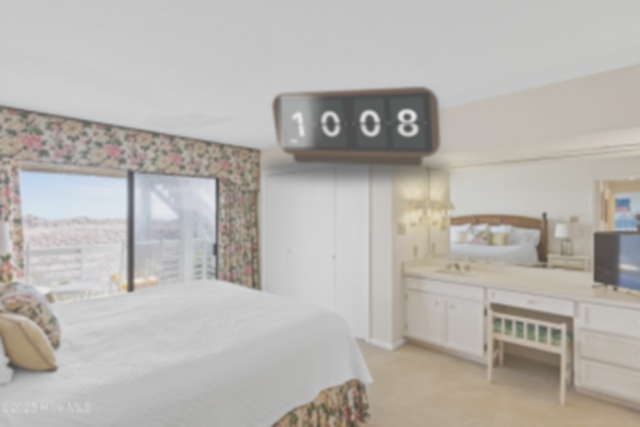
h=10 m=8
